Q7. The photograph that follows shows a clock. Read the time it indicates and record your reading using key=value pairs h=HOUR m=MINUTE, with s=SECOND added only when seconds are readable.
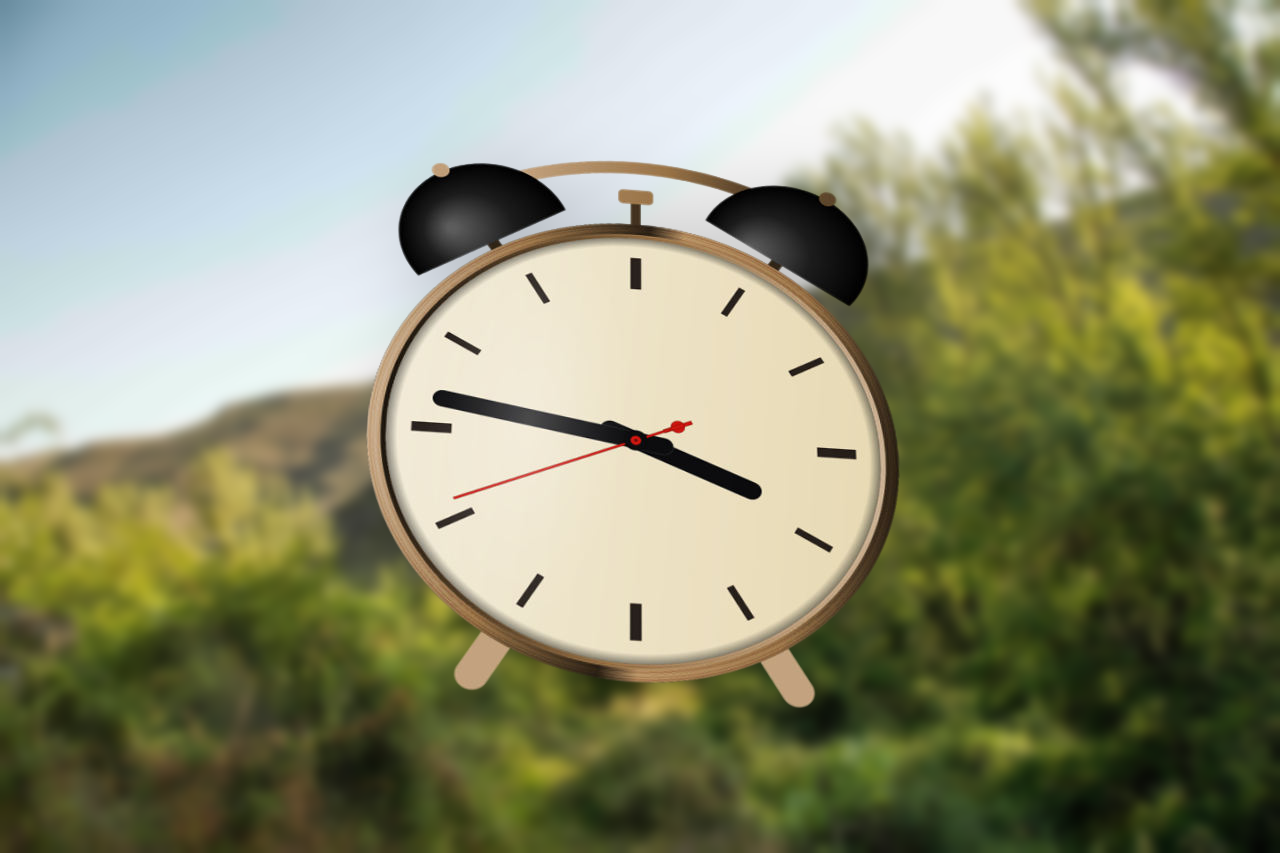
h=3 m=46 s=41
